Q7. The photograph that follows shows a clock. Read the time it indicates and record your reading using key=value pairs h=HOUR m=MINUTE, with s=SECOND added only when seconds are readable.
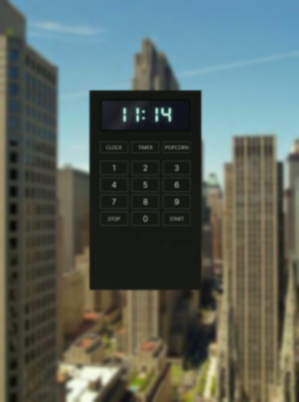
h=11 m=14
